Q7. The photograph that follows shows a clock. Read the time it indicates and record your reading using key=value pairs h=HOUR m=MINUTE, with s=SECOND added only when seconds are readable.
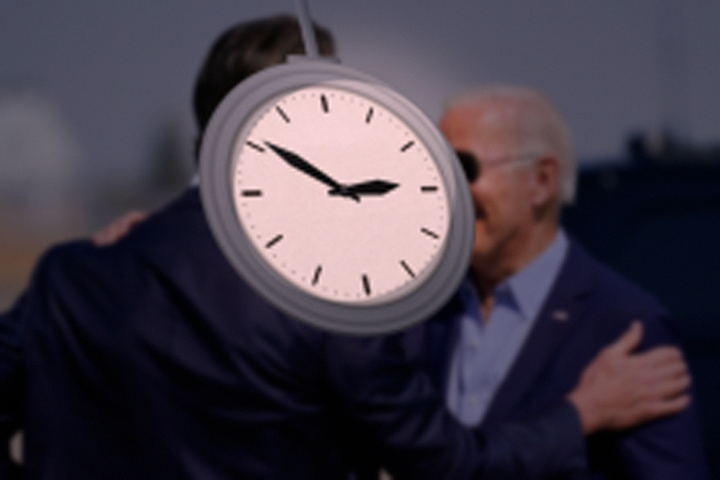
h=2 m=51
